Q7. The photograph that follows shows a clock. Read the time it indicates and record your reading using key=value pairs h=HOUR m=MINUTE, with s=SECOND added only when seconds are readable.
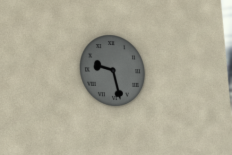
h=9 m=28
